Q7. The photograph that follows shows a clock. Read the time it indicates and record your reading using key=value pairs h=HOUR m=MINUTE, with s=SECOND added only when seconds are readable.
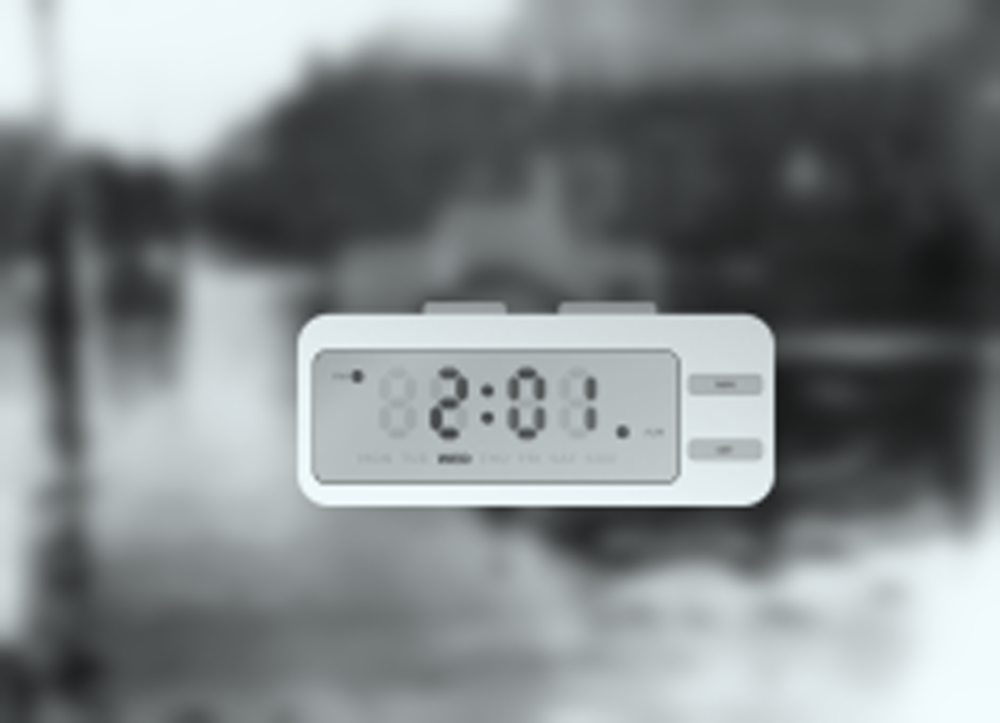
h=2 m=1
